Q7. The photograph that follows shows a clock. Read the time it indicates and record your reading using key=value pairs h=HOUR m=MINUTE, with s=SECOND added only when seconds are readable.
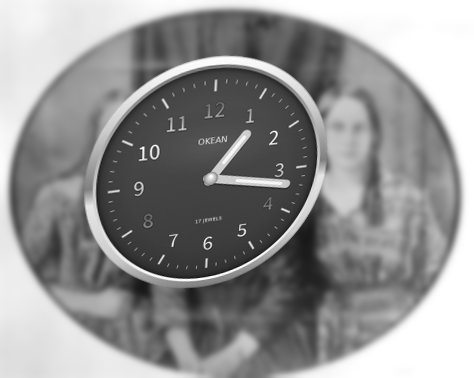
h=1 m=17
